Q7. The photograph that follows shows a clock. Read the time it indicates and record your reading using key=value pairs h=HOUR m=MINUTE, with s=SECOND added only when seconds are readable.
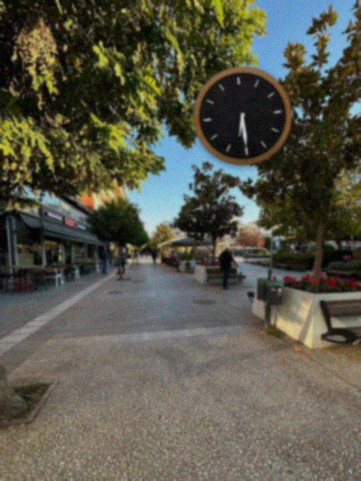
h=6 m=30
